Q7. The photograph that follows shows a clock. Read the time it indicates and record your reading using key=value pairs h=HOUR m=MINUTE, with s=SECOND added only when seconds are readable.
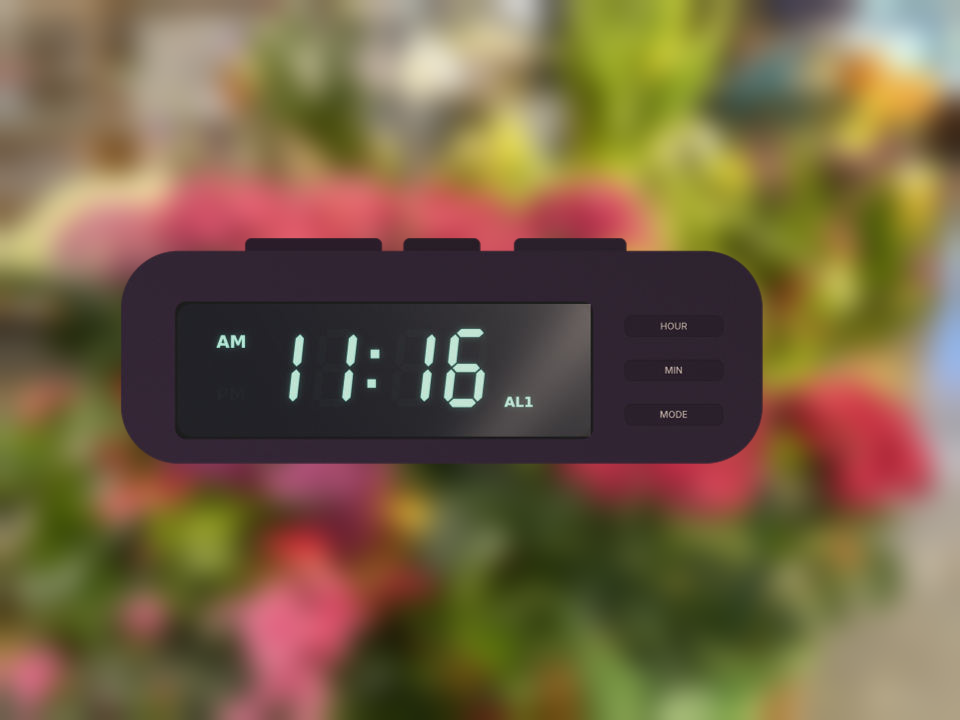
h=11 m=16
